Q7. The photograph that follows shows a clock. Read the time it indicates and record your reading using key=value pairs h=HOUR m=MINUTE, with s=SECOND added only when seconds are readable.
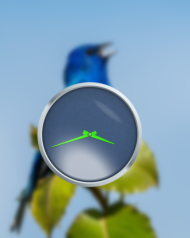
h=3 m=42
